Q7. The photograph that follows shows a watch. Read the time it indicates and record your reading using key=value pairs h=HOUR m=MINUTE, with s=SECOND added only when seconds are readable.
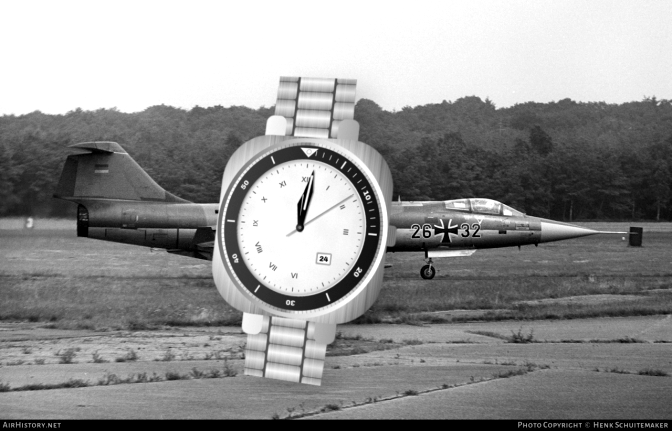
h=12 m=1 s=9
